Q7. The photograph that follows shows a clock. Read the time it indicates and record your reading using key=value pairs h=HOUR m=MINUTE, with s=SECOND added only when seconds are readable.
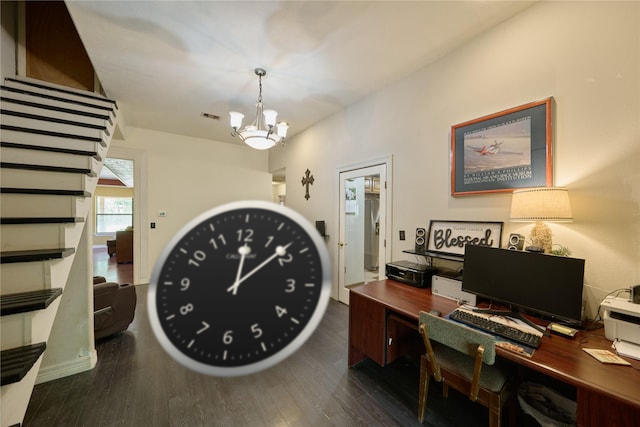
h=12 m=8
